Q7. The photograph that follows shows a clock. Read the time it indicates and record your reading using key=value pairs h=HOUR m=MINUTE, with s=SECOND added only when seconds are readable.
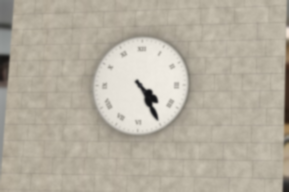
h=4 m=25
